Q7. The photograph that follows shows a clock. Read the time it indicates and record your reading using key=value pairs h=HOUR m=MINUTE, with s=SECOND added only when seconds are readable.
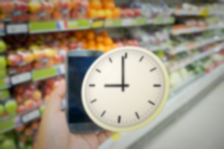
h=8 m=59
